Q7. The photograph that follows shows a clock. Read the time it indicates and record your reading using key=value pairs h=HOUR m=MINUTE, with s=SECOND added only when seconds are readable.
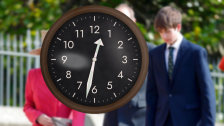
h=12 m=32
